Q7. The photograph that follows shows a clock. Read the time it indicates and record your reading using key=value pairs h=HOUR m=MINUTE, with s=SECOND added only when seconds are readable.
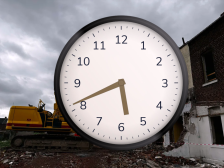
h=5 m=41
